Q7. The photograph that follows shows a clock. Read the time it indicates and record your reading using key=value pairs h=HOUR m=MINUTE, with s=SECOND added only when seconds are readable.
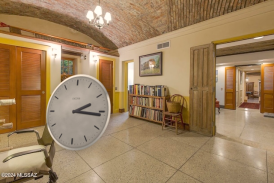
h=2 m=16
